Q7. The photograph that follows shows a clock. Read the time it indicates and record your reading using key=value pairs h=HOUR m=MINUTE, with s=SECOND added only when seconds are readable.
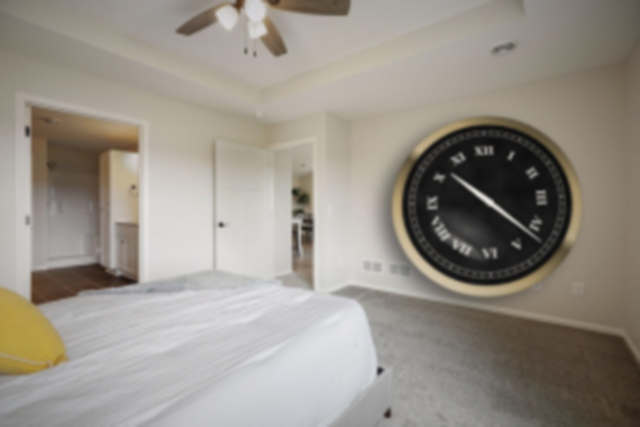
h=10 m=22
